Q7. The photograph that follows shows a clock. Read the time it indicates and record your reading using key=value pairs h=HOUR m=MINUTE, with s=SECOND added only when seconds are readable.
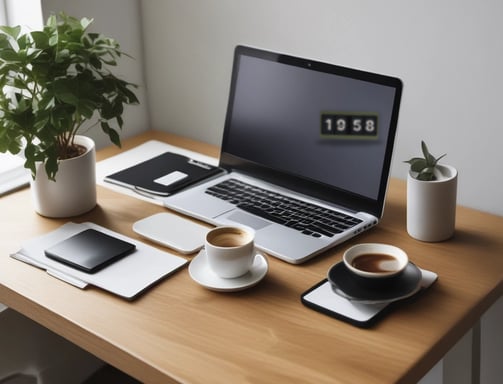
h=19 m=58
